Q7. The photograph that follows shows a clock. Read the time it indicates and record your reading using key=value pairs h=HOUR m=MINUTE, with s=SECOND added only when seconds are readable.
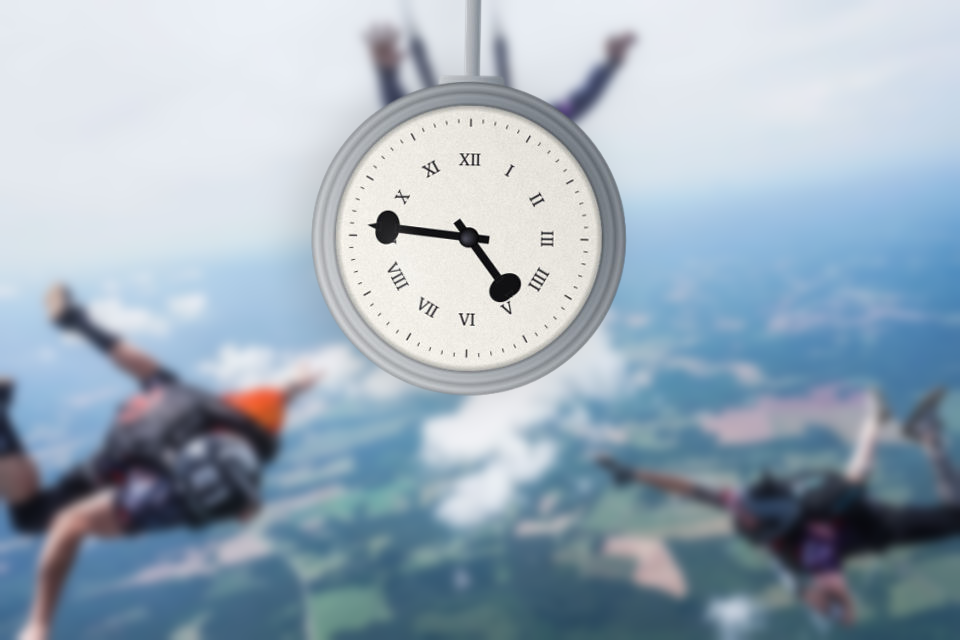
h=4 m=46
